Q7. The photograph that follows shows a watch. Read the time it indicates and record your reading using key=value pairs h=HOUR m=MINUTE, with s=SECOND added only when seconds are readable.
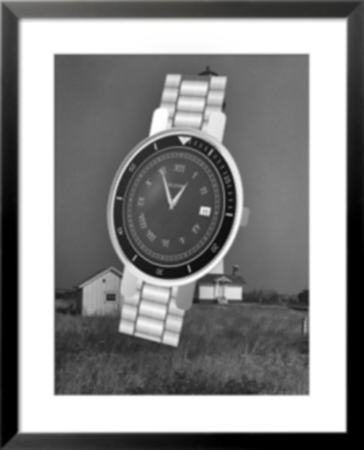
h=12 m=55
